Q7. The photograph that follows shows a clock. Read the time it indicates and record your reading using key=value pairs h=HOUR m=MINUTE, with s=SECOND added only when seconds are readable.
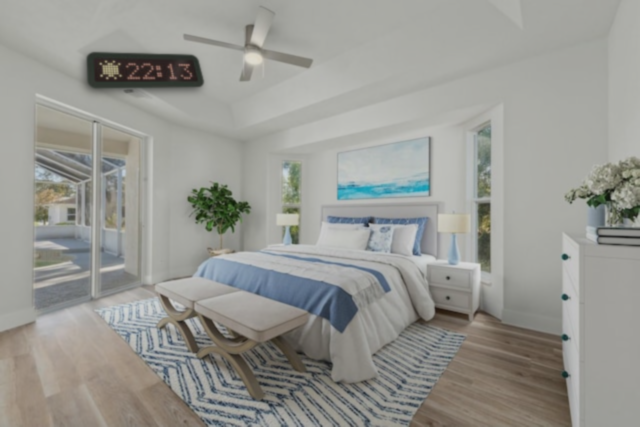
h=22 m=13
